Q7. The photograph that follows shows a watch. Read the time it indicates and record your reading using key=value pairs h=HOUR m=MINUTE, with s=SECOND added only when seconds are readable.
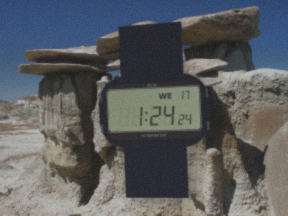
h=1 m=24 s=24
